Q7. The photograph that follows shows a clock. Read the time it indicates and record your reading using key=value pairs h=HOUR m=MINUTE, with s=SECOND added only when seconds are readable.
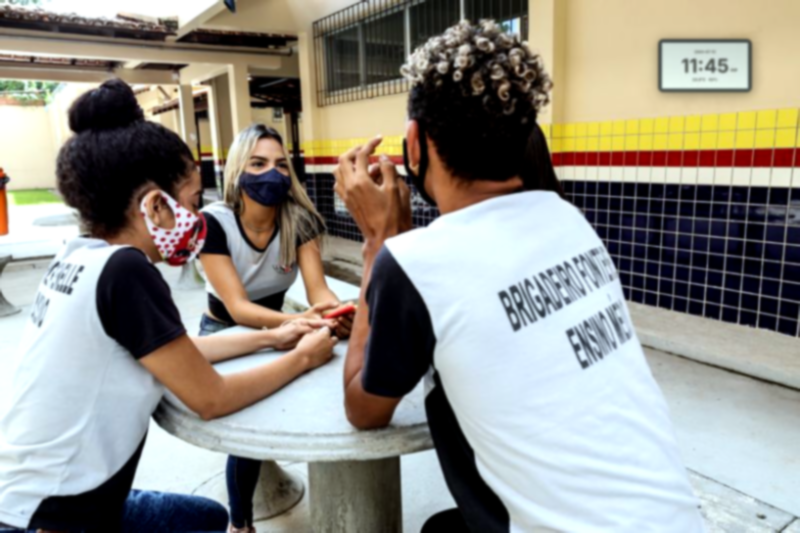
h=11 m=45
